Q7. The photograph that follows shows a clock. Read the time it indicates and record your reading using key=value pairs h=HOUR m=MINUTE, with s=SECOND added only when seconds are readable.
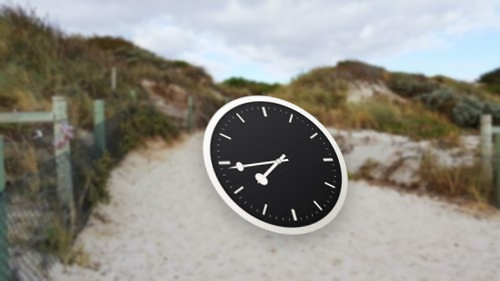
h=7 m=44
